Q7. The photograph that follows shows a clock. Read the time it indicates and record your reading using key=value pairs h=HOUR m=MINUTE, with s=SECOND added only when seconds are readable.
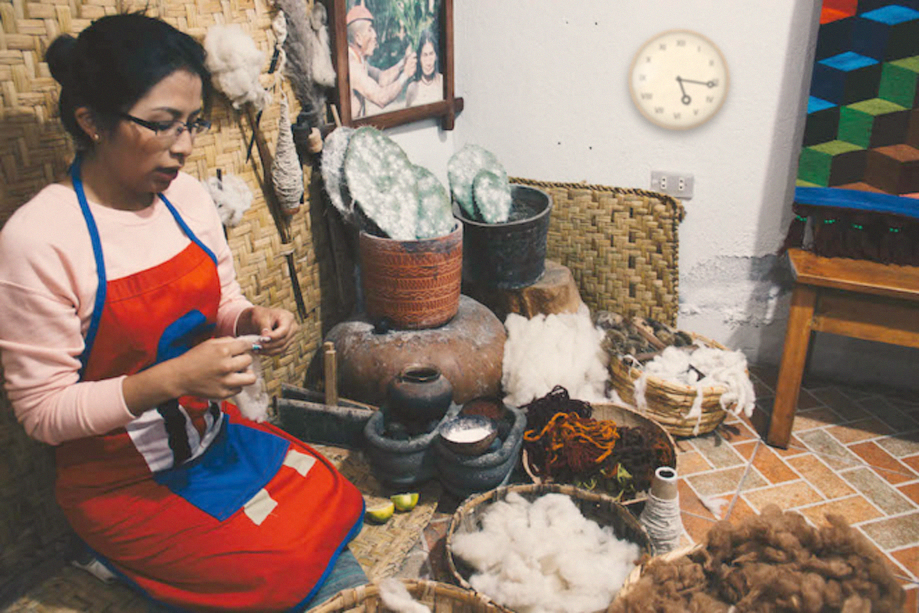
h=5 m=16
